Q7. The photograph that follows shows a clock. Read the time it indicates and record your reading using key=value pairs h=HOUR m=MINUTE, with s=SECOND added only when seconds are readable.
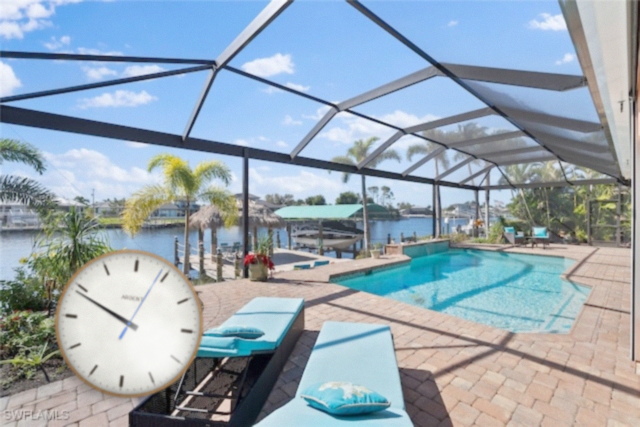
h=9 m=49 s=4
